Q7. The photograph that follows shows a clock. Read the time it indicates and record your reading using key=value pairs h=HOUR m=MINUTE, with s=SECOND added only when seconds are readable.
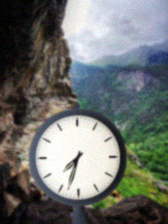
h=7 m=33
